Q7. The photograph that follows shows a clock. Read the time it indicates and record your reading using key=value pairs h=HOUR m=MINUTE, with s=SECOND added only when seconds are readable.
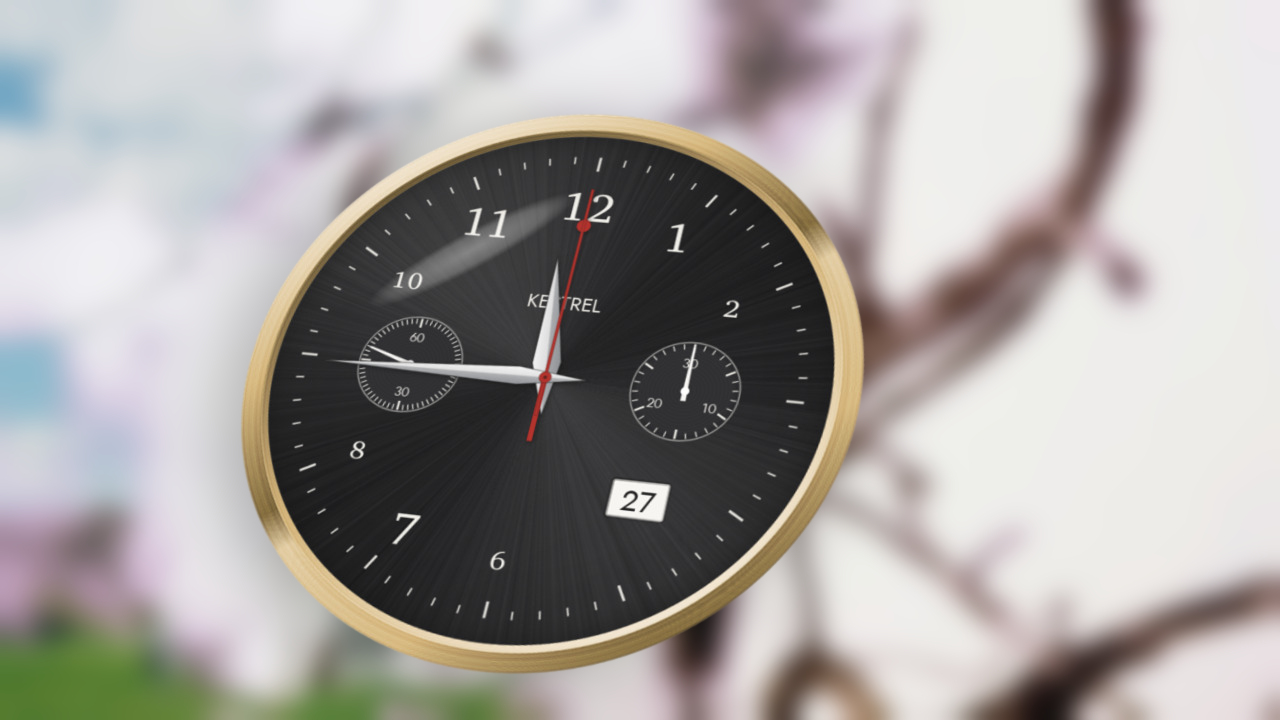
h=11 m=44 s=48
